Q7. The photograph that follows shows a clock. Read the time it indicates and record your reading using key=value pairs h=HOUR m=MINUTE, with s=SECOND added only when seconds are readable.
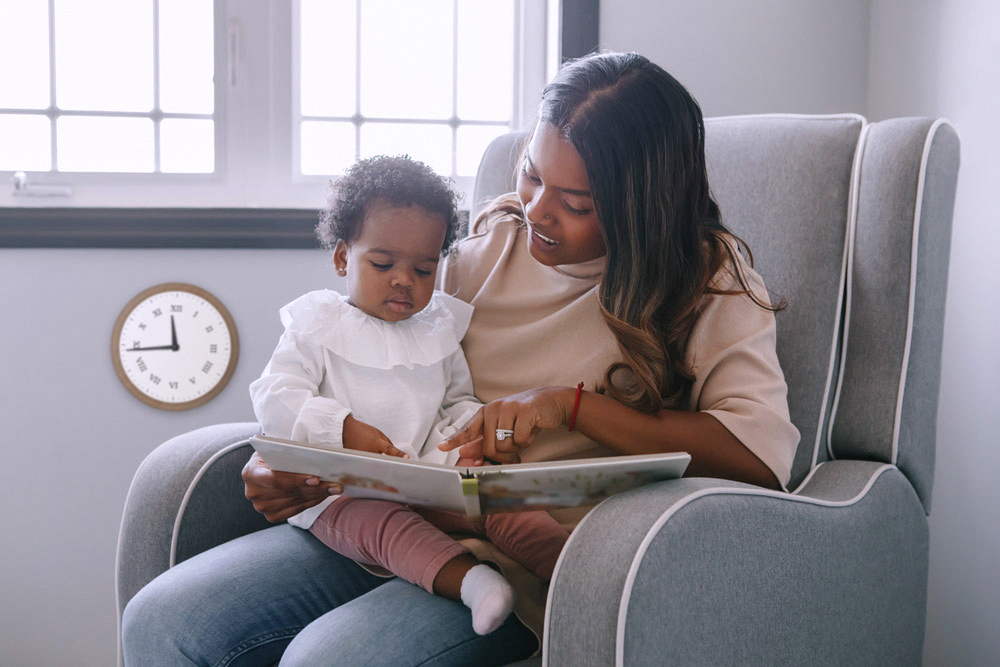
h=11 m=44
